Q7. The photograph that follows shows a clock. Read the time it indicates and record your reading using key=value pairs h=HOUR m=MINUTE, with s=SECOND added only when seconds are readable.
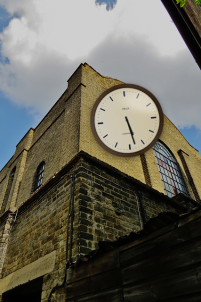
h=5 m=28
